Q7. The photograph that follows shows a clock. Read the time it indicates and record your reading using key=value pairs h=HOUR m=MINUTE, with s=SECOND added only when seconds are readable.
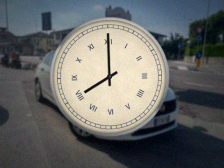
h=8 m=0
